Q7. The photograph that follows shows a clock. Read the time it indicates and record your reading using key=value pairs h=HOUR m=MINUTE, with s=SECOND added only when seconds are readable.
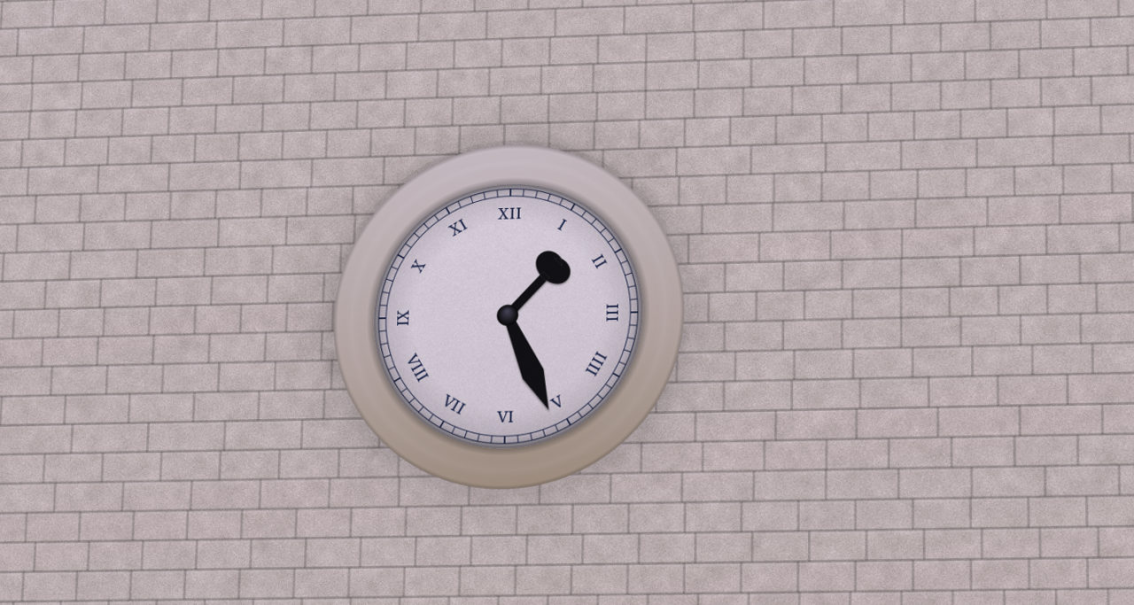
h=1 m=26
